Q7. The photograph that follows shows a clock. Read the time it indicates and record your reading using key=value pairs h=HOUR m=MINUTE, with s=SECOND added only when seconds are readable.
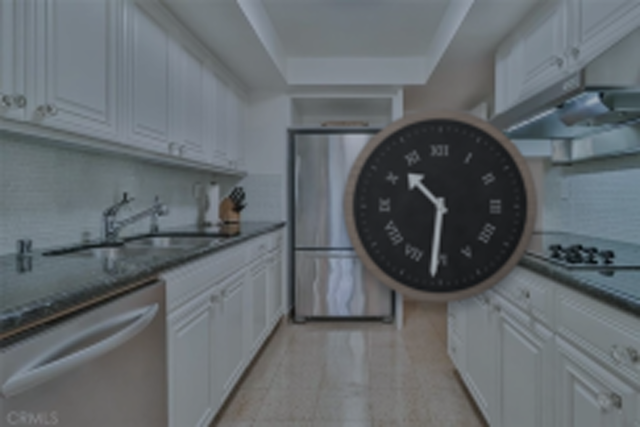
h=10 m=31
